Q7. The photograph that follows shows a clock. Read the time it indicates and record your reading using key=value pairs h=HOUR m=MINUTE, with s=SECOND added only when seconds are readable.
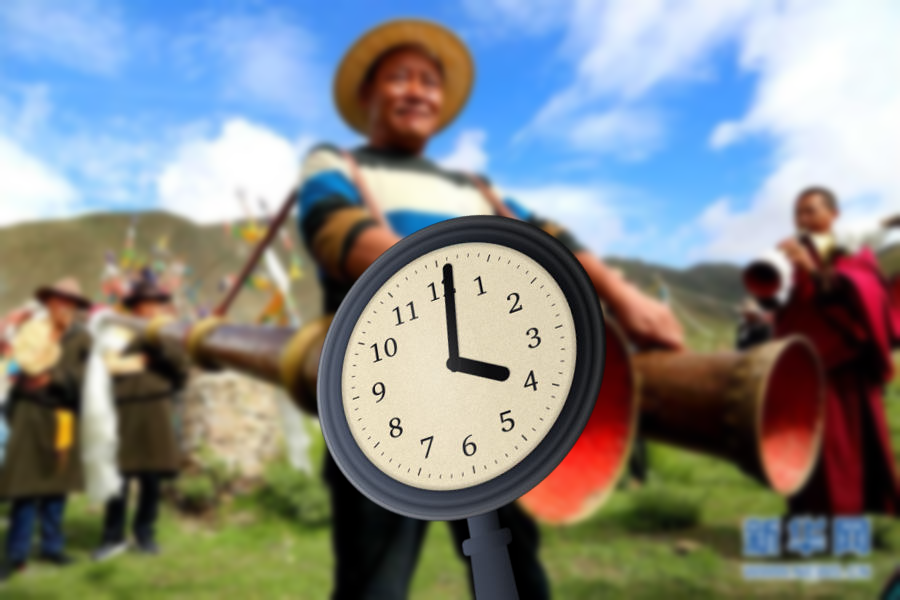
h=4 m=1
